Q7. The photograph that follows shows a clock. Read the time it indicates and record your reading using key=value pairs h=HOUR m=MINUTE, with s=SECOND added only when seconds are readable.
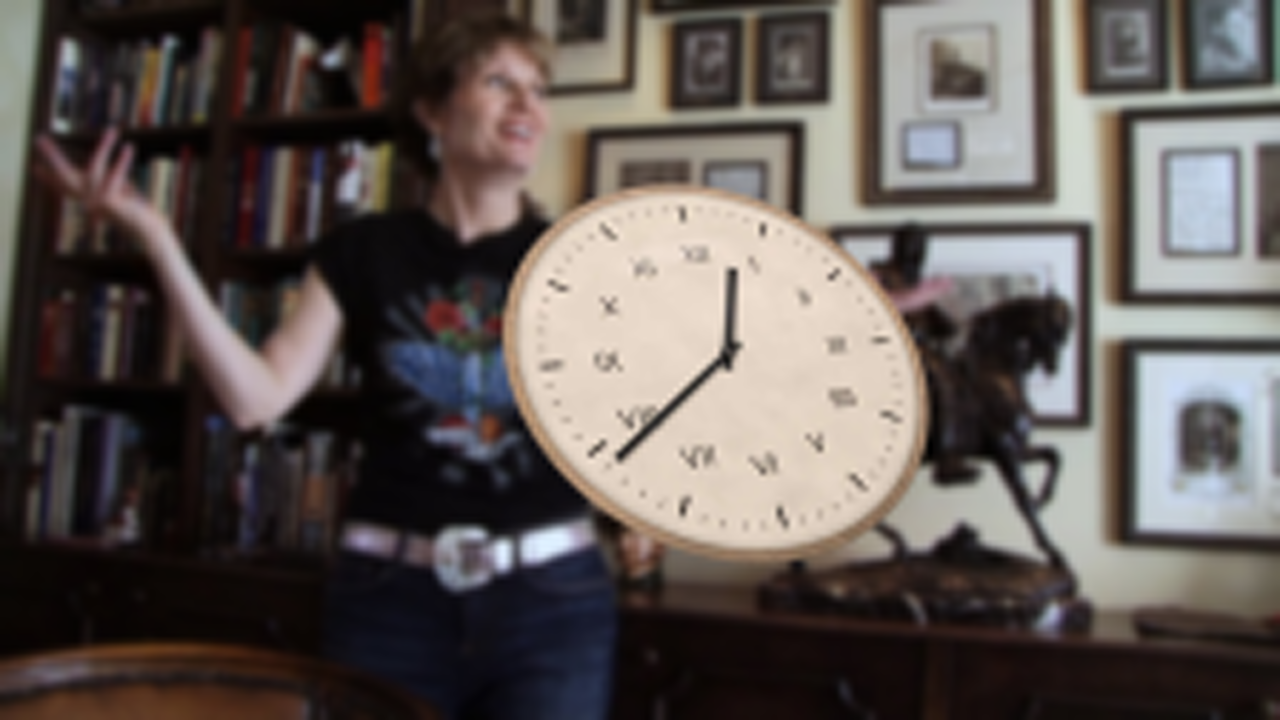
h=12 m=39
